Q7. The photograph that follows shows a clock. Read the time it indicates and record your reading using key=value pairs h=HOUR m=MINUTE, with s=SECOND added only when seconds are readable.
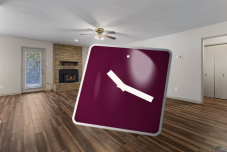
h=10 m=18
